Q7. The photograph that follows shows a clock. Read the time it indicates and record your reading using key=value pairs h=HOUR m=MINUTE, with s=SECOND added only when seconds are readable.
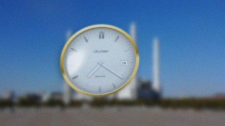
h=7 m=21
